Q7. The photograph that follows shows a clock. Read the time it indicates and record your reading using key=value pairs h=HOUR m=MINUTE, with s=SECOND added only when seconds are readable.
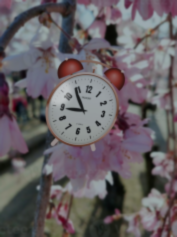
h=8 m=54
